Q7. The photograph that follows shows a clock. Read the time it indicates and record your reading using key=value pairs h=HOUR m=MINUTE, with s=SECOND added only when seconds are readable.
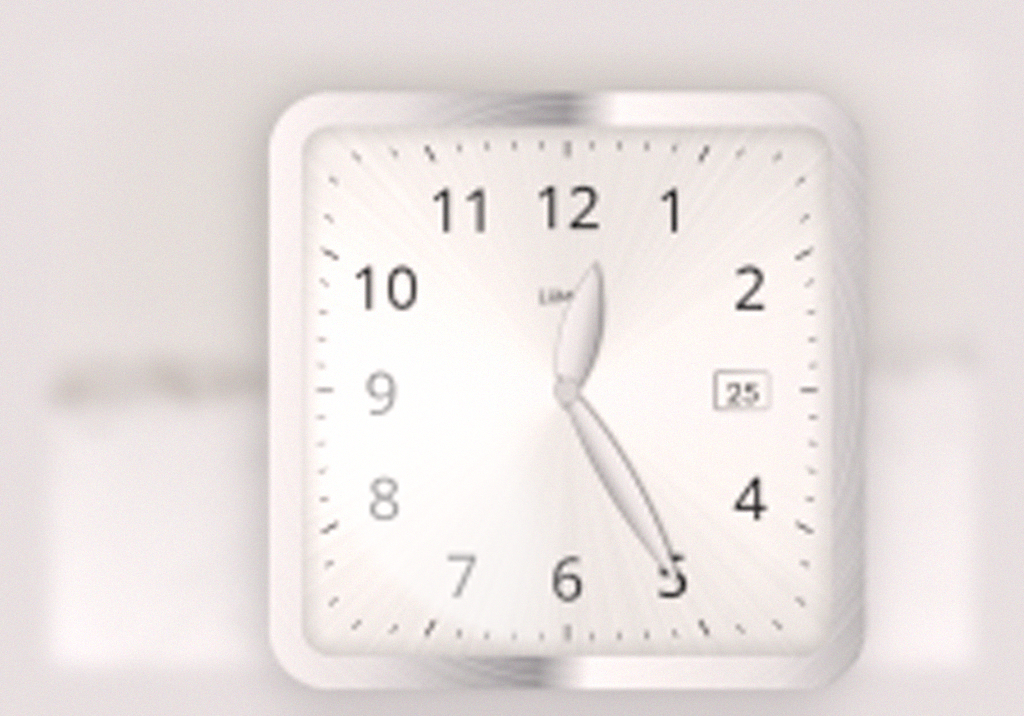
h=12 m=25
